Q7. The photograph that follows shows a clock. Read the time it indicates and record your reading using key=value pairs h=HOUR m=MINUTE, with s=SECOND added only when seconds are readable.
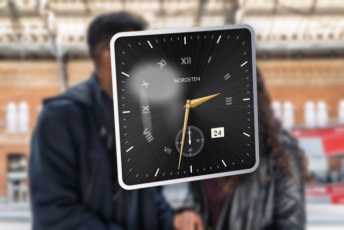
h=2 m=32
